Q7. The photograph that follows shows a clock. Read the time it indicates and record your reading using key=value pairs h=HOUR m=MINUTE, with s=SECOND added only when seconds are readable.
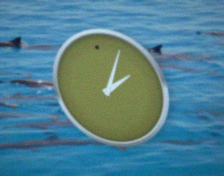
h=2 m=5
